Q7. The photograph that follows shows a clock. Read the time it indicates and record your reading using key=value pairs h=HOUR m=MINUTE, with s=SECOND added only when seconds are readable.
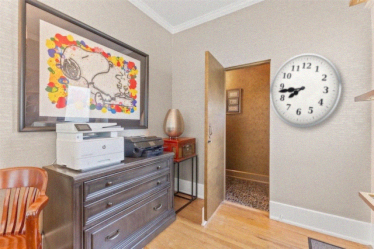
h=7 m=43
